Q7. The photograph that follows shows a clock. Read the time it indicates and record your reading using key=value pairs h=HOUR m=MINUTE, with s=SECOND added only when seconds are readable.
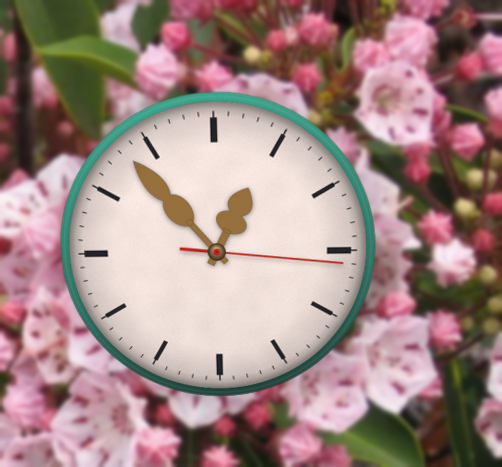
h=12 m=53 s=16
